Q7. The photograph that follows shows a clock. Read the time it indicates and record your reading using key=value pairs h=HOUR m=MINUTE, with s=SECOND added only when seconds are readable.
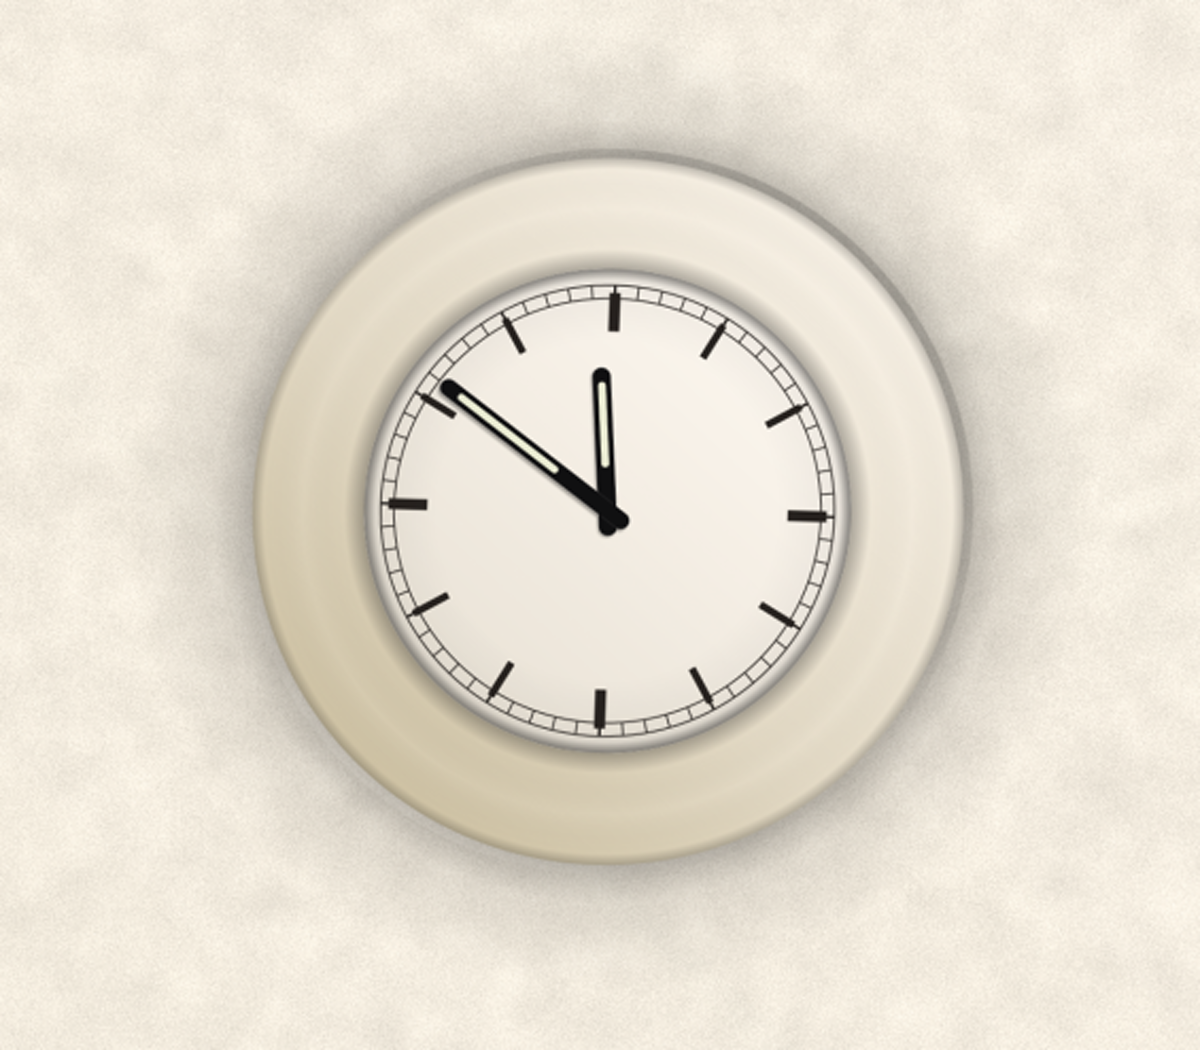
h=11 m=51
